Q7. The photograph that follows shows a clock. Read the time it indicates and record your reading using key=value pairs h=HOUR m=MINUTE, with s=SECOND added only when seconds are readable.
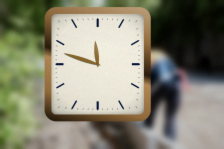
h=11 m=48
